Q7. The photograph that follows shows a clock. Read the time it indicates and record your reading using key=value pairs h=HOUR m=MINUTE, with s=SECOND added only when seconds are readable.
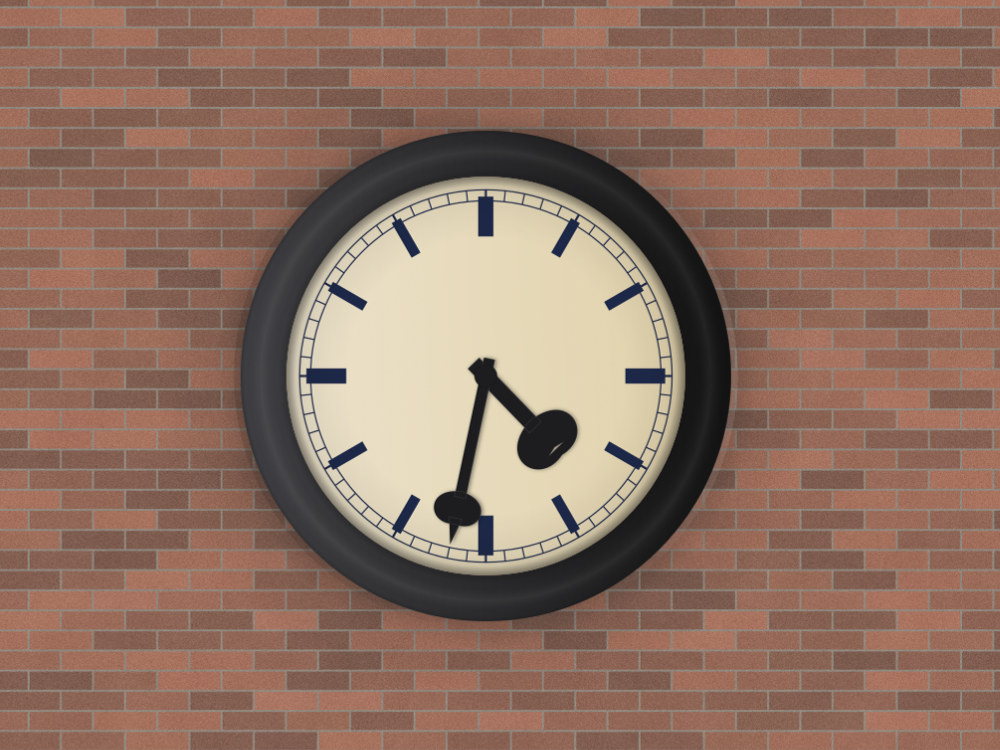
h=4 m=32
